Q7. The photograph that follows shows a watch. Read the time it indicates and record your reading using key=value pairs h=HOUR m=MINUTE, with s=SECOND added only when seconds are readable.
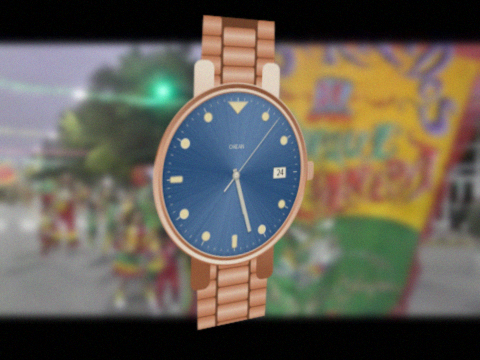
h=5 m=27 s=7
